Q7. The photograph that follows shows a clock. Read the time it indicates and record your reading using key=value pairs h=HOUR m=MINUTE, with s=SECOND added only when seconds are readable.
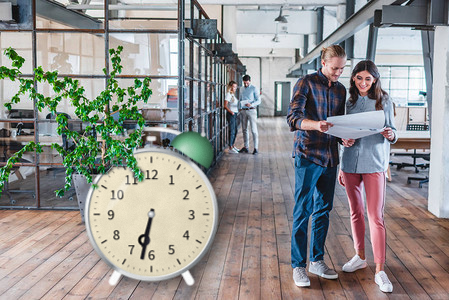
h=6 m=32
